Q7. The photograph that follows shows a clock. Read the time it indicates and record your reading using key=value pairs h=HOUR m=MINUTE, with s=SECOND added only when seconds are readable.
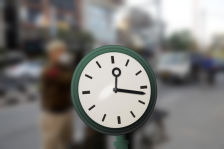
h=12 m=17
